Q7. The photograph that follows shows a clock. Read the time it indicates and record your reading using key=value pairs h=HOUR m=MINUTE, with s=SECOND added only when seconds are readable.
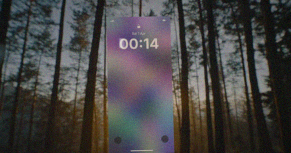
h=0 m=14
